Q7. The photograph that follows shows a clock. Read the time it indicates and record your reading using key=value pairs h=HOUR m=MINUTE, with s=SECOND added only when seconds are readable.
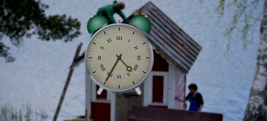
h=4 m=35
